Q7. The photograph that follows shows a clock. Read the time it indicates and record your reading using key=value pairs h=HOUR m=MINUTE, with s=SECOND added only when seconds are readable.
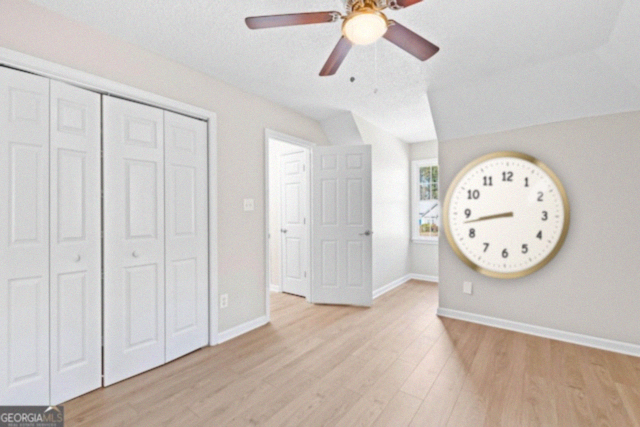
h=8 m=43
